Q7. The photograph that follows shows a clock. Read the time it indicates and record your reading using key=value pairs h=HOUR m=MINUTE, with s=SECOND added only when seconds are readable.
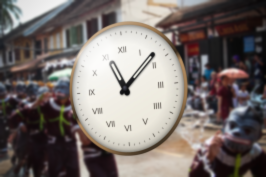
h=11 m=8
